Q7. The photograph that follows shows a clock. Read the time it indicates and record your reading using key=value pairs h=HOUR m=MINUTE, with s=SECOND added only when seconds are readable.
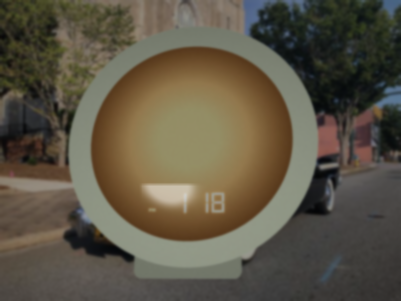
h=1 m=18
